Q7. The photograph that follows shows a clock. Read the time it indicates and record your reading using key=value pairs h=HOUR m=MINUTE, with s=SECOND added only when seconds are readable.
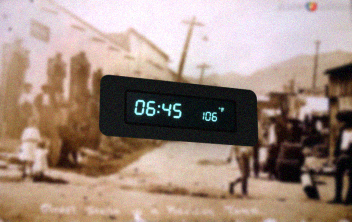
h=6 m=45
